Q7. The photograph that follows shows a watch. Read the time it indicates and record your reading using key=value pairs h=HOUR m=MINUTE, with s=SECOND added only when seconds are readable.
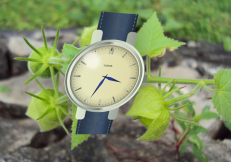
h=3 m=34
